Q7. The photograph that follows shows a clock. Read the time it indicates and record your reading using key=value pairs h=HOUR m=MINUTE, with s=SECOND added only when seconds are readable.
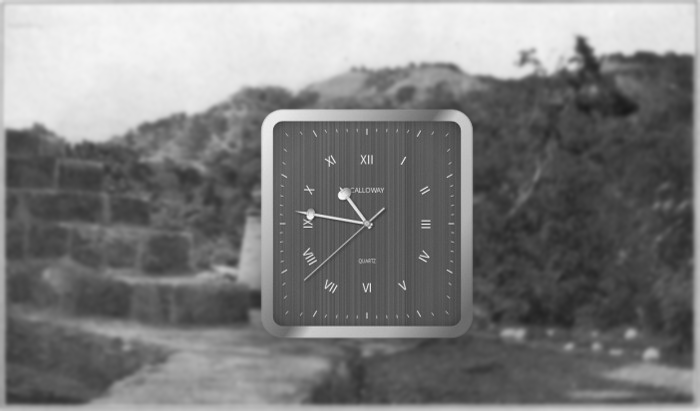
h=10 m=46 s=38
